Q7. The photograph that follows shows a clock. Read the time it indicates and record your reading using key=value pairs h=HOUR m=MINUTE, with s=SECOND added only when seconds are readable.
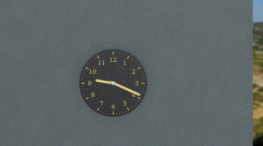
h=9 m=19
